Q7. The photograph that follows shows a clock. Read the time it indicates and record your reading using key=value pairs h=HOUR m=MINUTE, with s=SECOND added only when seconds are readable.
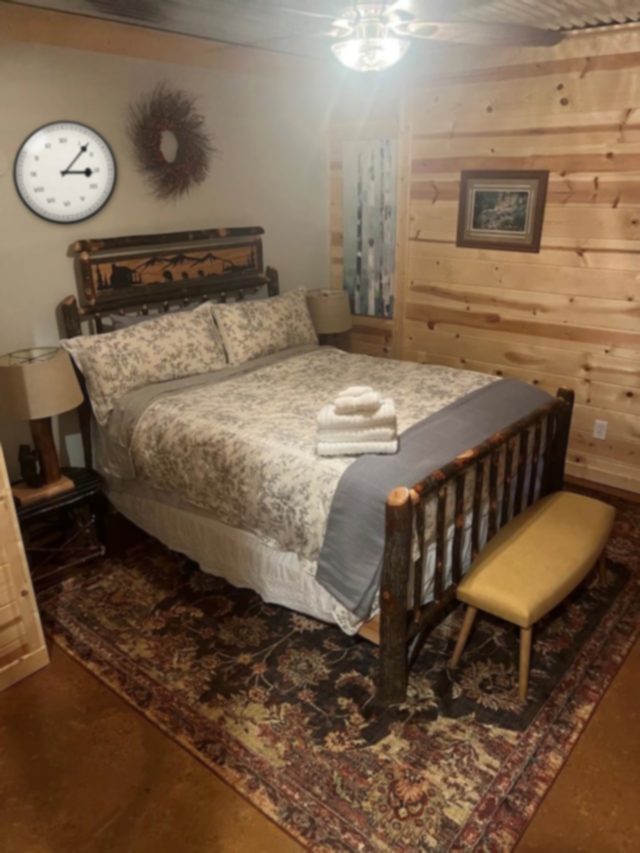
h=3 m=7
